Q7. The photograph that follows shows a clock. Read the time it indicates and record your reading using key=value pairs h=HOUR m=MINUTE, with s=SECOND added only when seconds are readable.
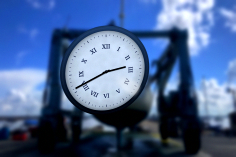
h=2 m=41
